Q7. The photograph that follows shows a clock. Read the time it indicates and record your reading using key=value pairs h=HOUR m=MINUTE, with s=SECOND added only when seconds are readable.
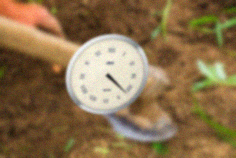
h=4 m=22
